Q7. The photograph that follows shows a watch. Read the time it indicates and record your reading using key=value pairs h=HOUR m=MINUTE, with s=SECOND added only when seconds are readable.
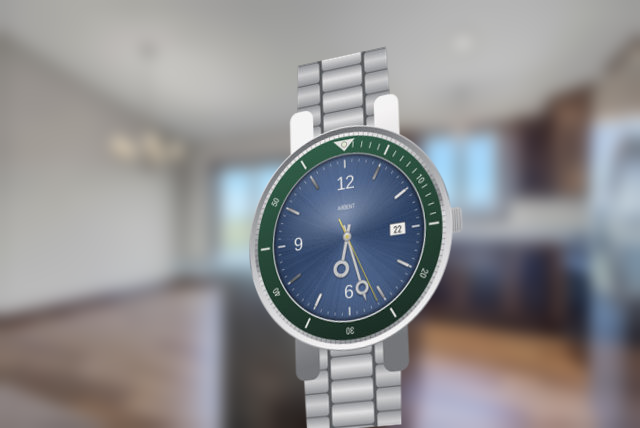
h=6 m=27 s=26
